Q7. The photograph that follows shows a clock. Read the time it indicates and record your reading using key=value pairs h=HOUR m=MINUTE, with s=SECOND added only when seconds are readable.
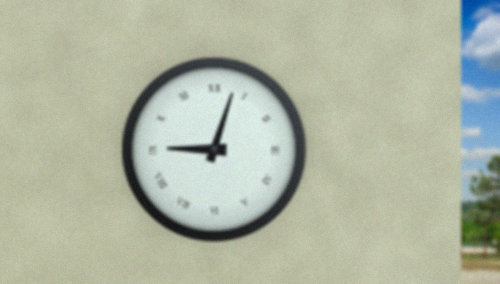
h=9 m=3
